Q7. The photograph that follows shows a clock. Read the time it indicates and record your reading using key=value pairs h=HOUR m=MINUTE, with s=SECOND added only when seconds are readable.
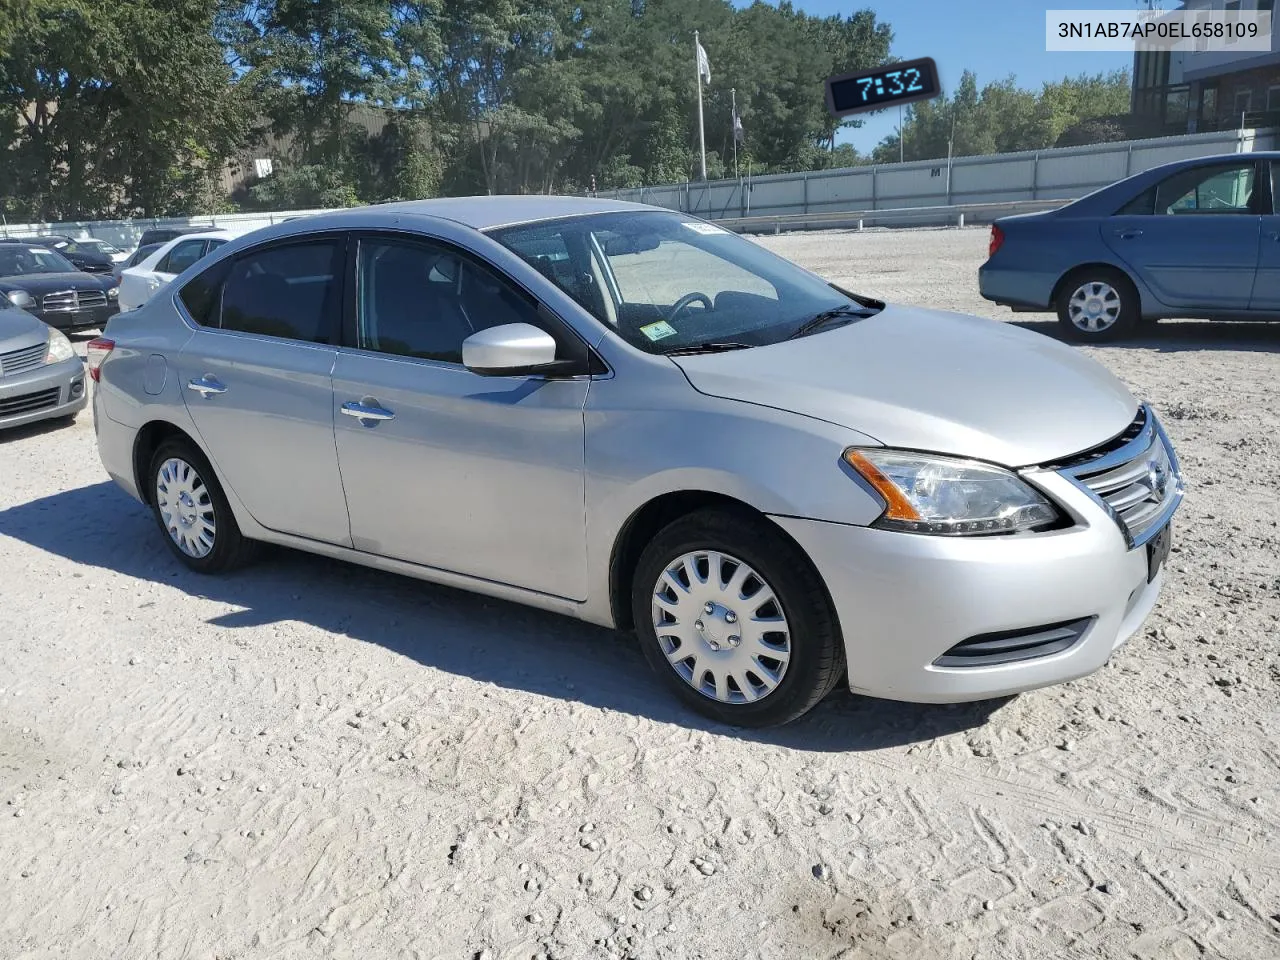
h=7 m=32
